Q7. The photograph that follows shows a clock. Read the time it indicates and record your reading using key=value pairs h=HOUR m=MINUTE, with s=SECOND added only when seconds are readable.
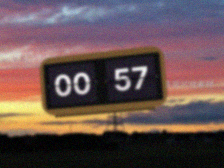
h=0 m=57
